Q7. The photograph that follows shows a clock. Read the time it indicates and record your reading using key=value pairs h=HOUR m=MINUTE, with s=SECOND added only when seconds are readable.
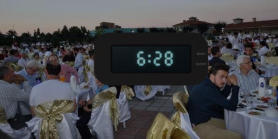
h=6 m=28
